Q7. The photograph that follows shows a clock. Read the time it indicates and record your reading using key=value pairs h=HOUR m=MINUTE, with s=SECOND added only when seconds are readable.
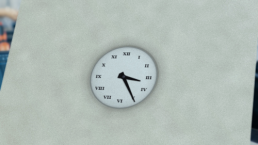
h=3 m=25
